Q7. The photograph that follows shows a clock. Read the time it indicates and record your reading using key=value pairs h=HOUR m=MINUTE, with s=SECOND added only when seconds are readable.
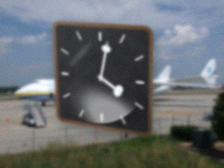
h=4 m=2
